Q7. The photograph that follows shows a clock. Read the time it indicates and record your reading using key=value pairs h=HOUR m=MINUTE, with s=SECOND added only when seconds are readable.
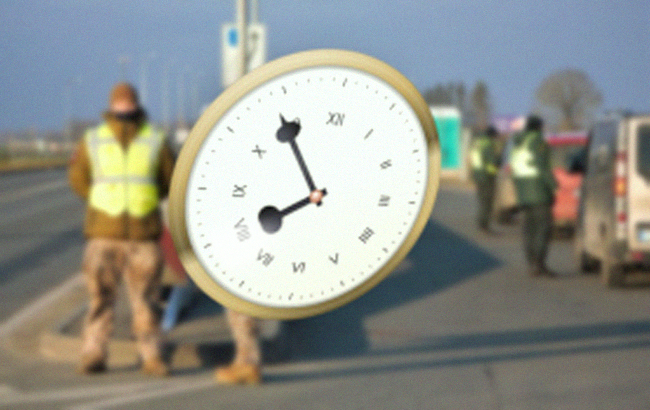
h=7 m=54
